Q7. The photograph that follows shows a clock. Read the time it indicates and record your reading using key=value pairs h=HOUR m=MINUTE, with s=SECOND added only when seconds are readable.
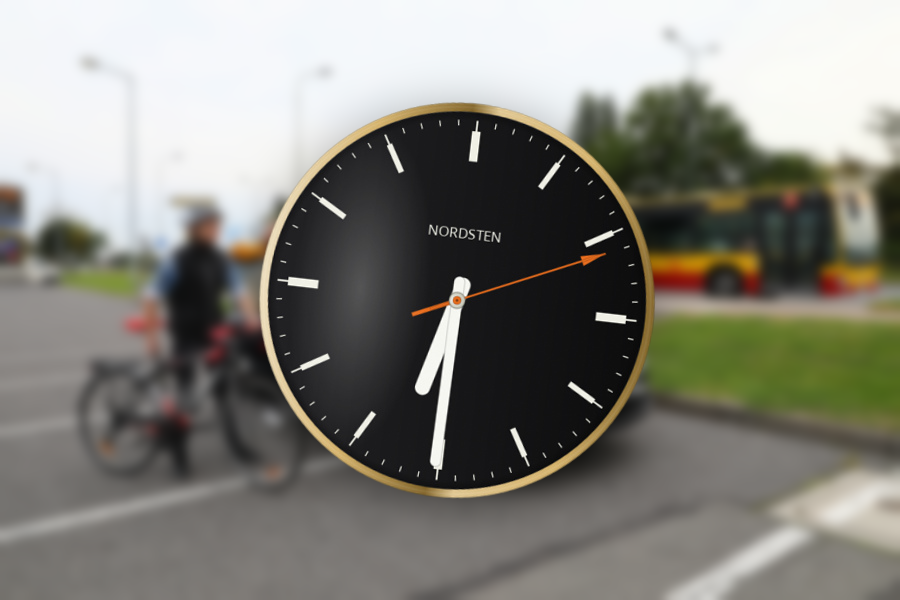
h=6 m=30 s=11
